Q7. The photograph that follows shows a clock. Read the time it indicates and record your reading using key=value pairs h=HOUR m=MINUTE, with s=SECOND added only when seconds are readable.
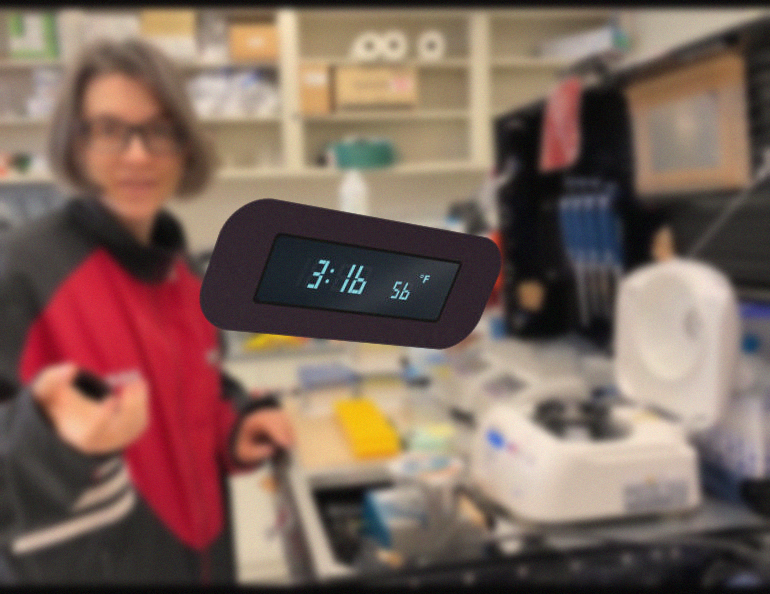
h=3 m=16
